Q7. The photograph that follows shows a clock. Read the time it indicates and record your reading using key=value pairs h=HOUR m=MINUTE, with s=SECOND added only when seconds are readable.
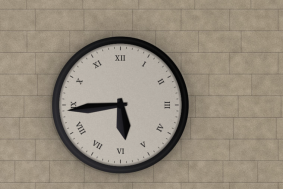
h=5 m=44
